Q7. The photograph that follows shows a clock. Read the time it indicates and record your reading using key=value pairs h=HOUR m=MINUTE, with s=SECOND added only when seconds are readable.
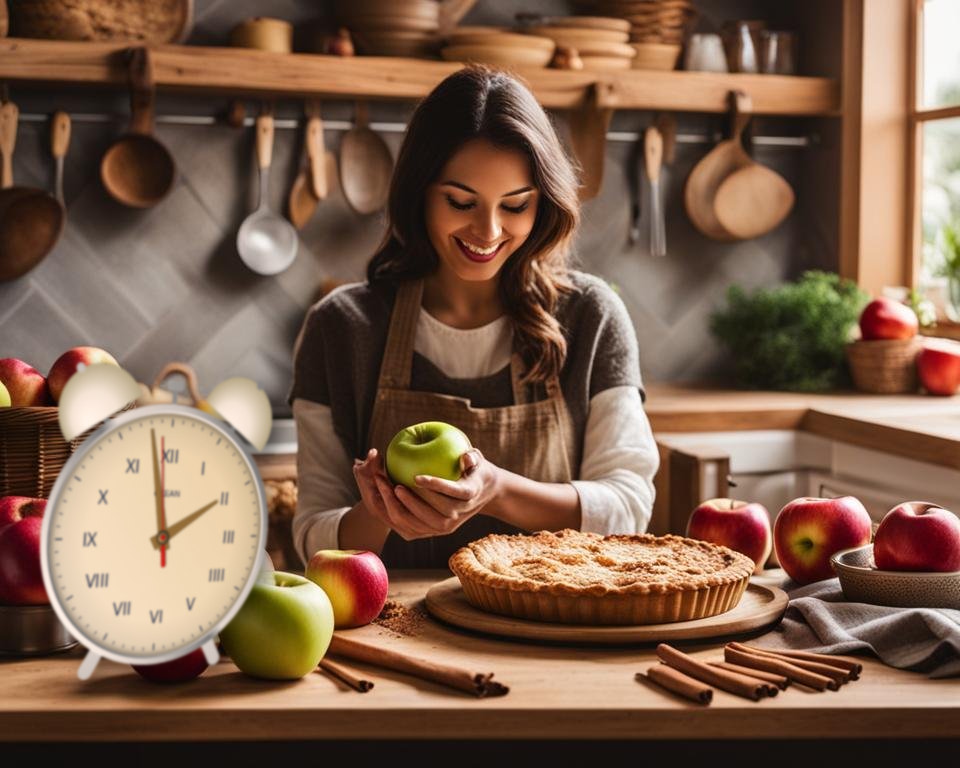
h=1 m=57 s=59
